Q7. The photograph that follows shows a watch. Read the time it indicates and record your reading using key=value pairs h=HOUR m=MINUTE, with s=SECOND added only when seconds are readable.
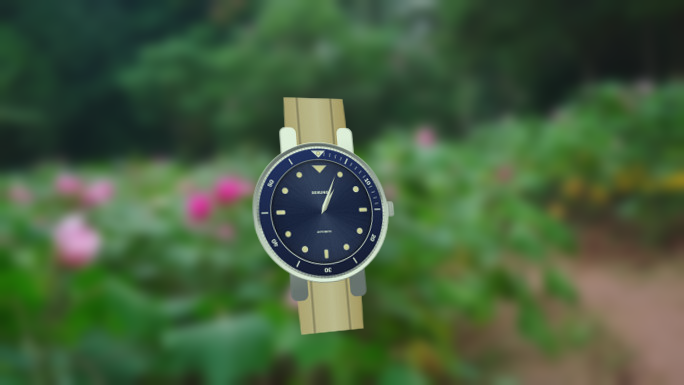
h=1 m=4
